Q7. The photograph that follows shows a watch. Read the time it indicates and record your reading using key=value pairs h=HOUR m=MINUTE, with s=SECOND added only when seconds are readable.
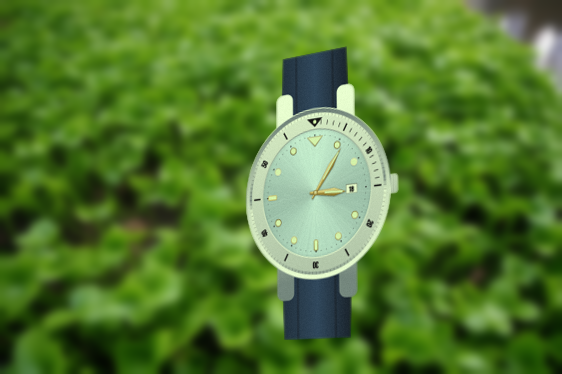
h=3 m=6
